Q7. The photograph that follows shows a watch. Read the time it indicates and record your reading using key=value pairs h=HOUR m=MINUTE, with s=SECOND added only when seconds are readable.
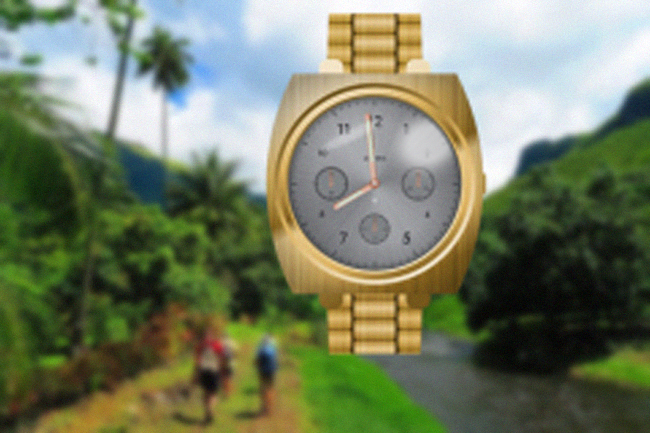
h=7 m=59
